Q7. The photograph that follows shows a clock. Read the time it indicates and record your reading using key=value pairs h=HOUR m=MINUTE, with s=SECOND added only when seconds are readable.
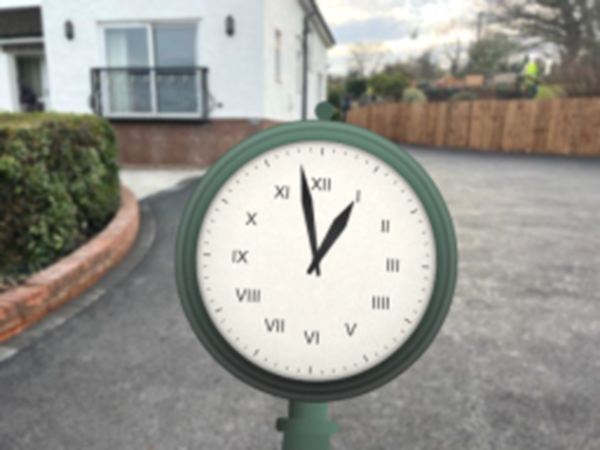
h=12 m=58
